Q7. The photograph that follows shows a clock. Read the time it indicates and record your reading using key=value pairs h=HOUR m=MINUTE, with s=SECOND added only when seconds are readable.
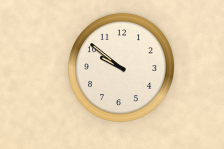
h=9 m=51
